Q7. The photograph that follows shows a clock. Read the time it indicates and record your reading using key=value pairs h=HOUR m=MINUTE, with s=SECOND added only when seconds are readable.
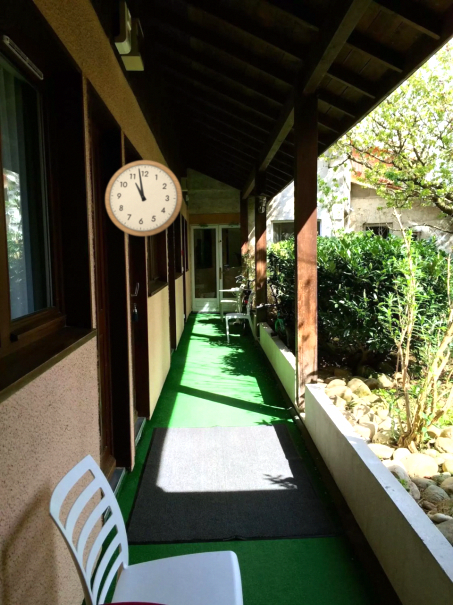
h=10 m=58
